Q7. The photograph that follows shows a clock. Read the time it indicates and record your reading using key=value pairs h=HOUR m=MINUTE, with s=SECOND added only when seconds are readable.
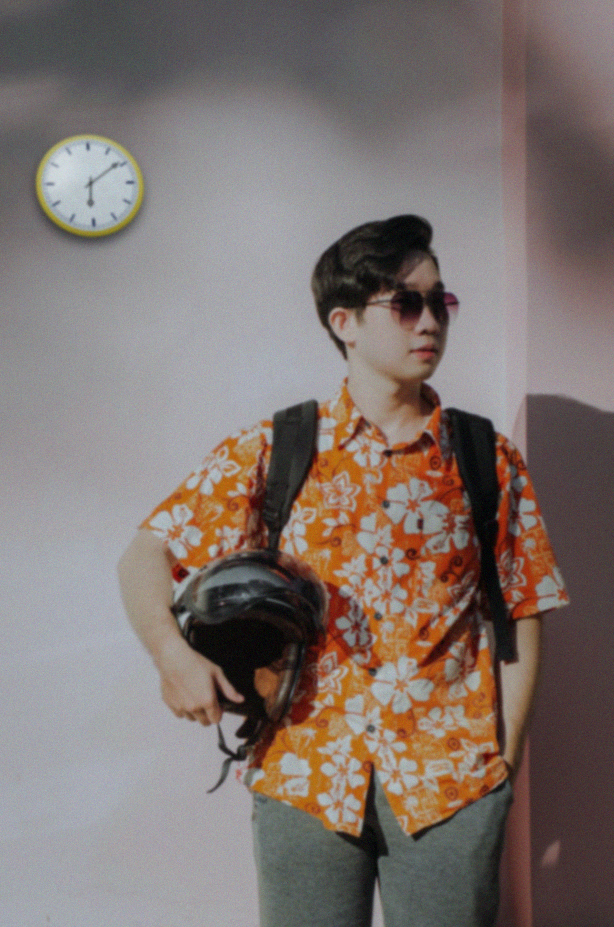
h=6 m=9
